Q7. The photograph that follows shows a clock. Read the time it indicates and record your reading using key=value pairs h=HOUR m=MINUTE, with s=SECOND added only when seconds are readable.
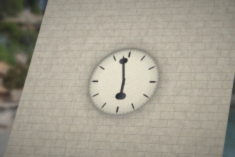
h=5 m=58
